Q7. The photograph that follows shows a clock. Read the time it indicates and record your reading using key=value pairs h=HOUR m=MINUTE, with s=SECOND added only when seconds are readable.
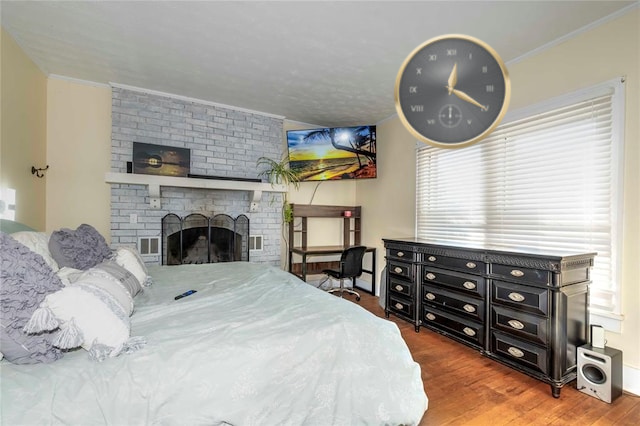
h=12 m=20
